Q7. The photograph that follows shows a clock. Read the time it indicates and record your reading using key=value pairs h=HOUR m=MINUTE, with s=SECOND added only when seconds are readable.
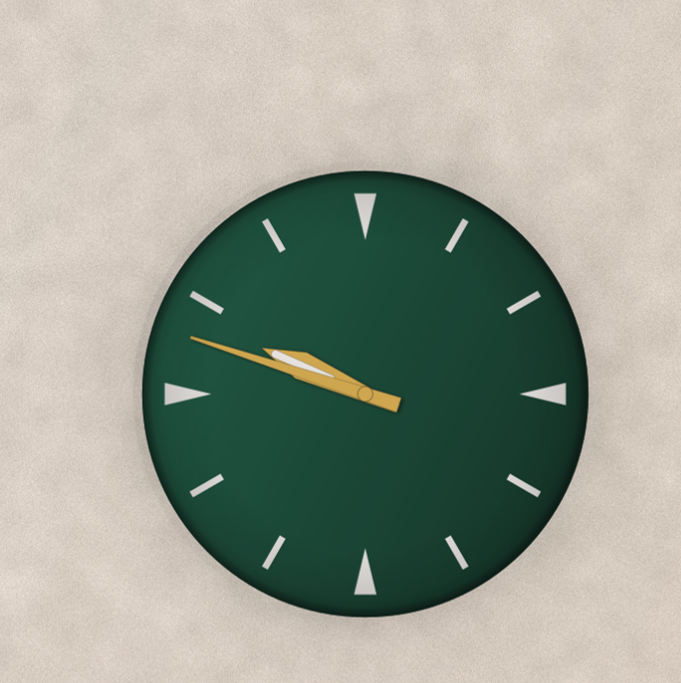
h=9 m=48
